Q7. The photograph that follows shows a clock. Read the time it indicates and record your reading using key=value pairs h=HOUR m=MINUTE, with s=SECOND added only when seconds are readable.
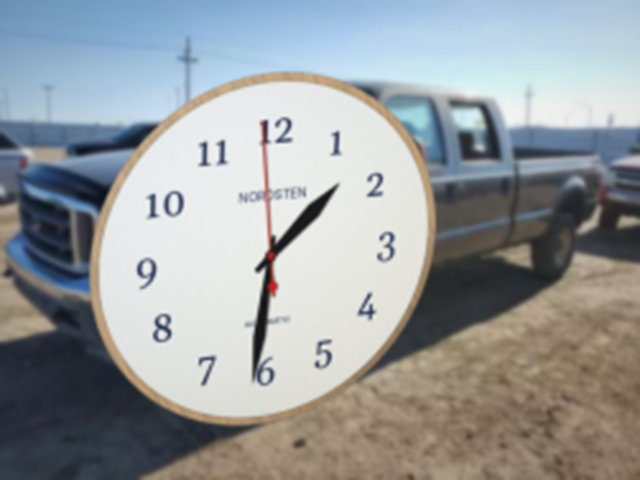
h=1 m=30 s=59
